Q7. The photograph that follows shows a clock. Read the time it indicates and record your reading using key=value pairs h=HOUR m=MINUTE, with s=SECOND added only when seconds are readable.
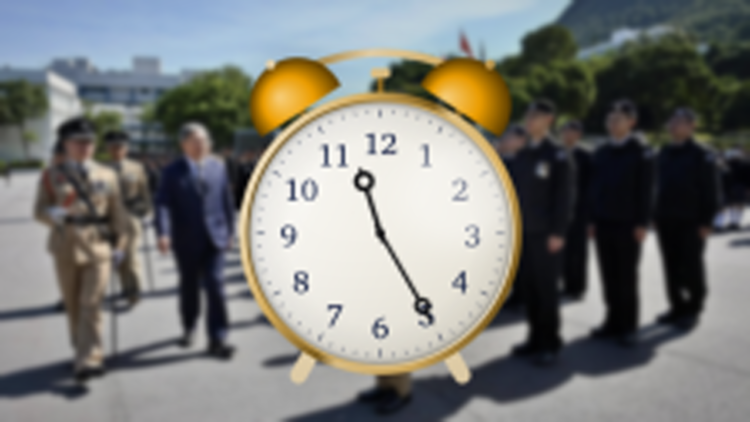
h=11 m=25
